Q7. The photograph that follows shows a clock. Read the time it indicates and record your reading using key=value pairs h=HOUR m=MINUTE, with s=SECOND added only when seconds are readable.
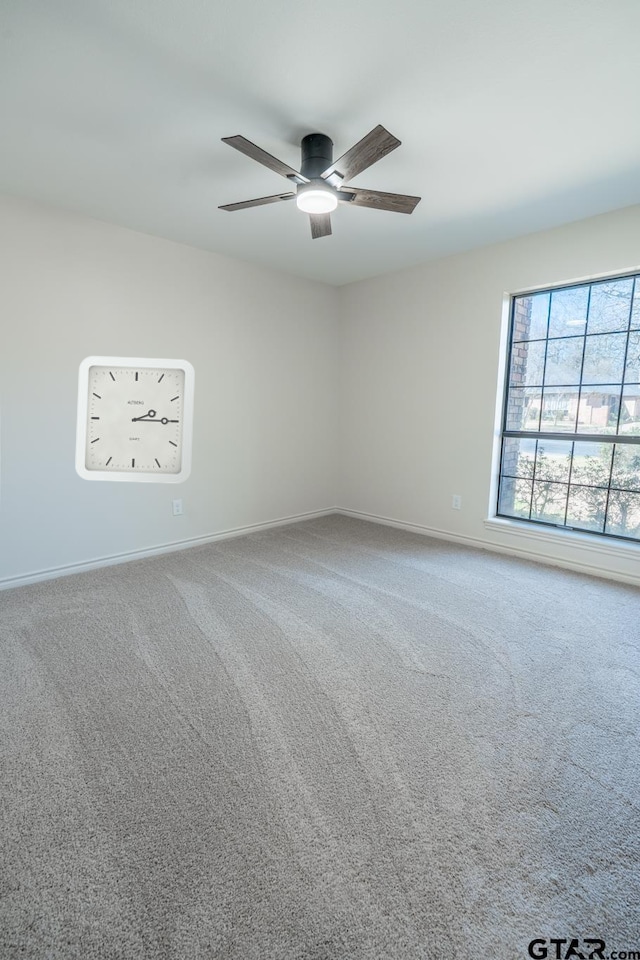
h=2 m=15
